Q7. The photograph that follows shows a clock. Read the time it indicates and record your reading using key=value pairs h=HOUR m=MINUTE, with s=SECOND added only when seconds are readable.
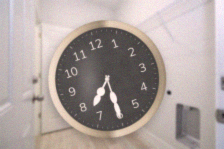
h=7 m=30
